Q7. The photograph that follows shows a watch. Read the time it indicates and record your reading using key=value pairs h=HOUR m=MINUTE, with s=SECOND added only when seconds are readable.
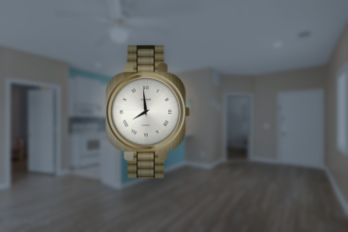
h=7 m=59
